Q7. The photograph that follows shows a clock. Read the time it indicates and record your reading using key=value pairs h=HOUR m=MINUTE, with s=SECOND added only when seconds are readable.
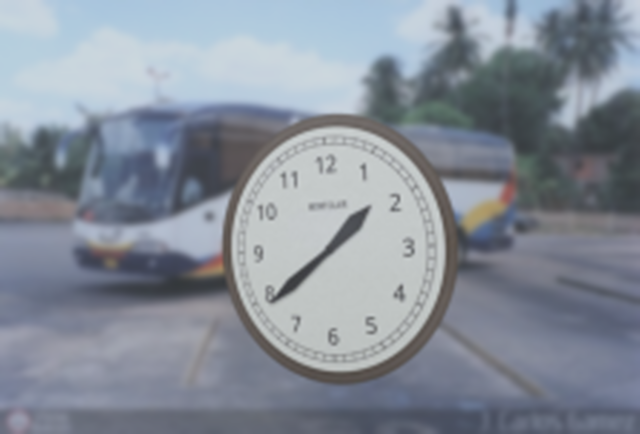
h=1 m=39
